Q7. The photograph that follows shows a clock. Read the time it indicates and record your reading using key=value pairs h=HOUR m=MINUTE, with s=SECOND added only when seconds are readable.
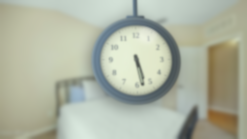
h=5 m=28
